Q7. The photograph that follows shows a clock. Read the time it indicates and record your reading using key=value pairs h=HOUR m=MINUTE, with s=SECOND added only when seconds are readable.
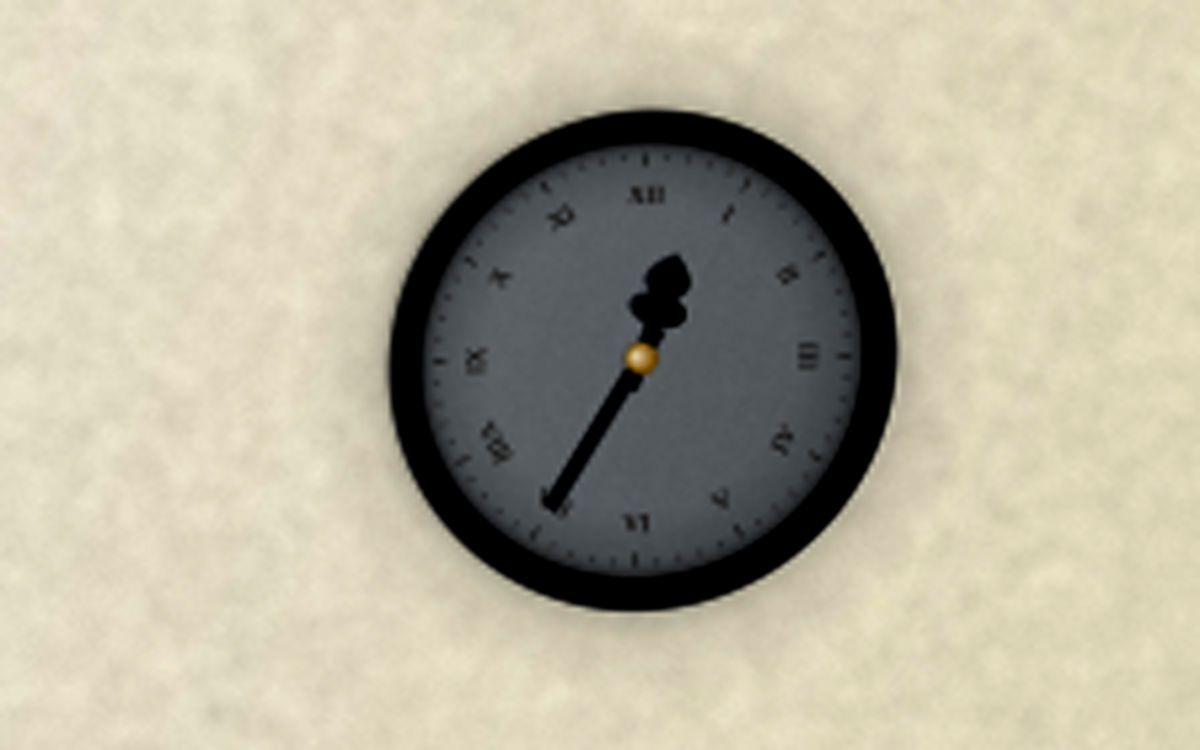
h=12 m=35
